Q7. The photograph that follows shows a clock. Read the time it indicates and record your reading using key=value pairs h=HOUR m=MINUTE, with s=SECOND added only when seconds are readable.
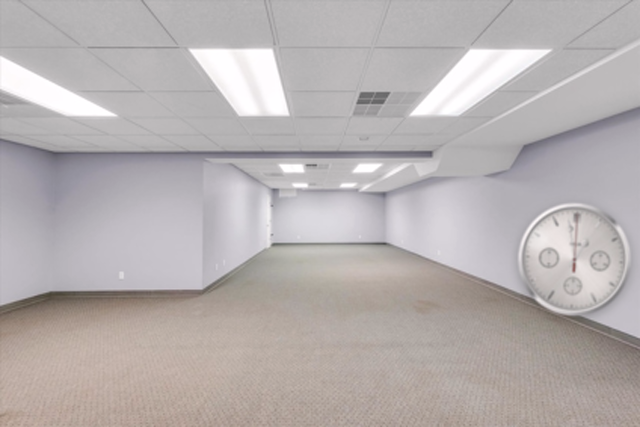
h=12 m=58
